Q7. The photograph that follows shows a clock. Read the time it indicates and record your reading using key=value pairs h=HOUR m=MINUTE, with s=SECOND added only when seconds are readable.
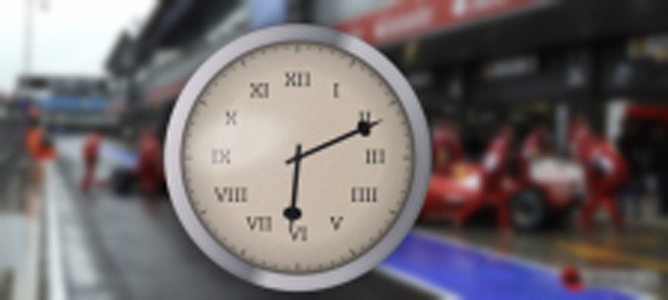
h=6 m=11
